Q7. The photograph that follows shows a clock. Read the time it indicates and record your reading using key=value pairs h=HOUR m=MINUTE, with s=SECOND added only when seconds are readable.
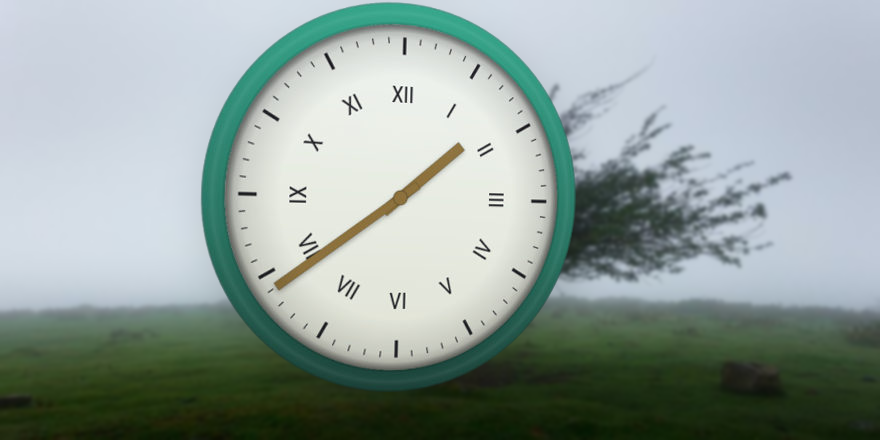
h=1 m=39
